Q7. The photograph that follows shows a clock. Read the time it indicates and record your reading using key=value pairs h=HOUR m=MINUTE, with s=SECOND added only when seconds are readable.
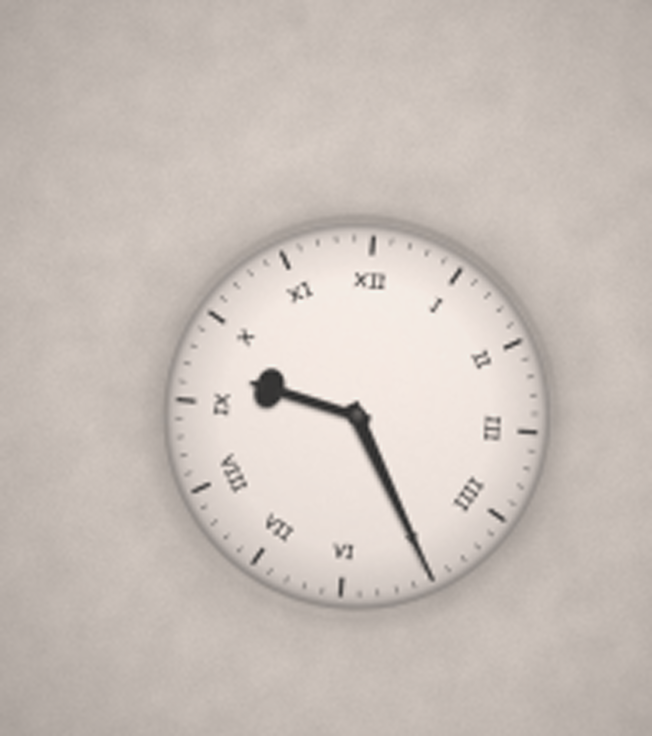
h=9 m=25
